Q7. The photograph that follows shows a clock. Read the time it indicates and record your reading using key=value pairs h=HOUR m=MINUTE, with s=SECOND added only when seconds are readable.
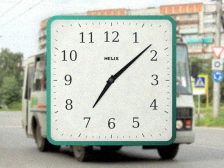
h=7 m=8
